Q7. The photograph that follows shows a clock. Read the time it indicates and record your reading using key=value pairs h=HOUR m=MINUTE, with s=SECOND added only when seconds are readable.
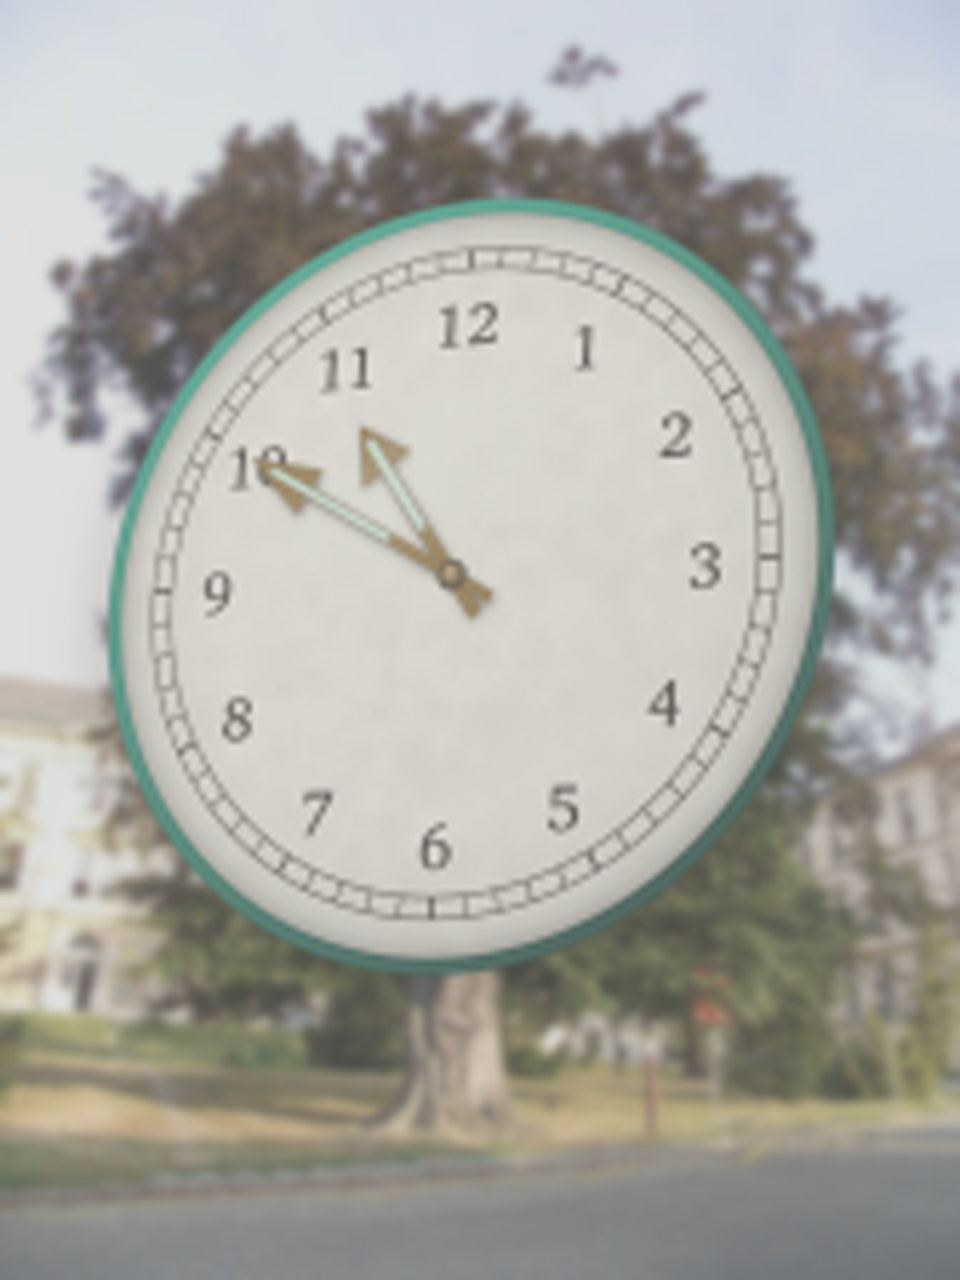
h=10 m=50
